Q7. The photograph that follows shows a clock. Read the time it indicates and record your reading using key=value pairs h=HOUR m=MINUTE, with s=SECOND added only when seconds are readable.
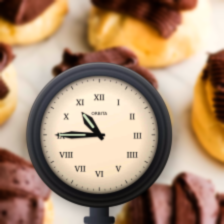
h=10 m=45
